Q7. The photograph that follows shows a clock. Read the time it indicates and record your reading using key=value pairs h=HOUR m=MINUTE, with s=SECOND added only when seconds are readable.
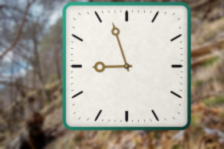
h=8 m=57
